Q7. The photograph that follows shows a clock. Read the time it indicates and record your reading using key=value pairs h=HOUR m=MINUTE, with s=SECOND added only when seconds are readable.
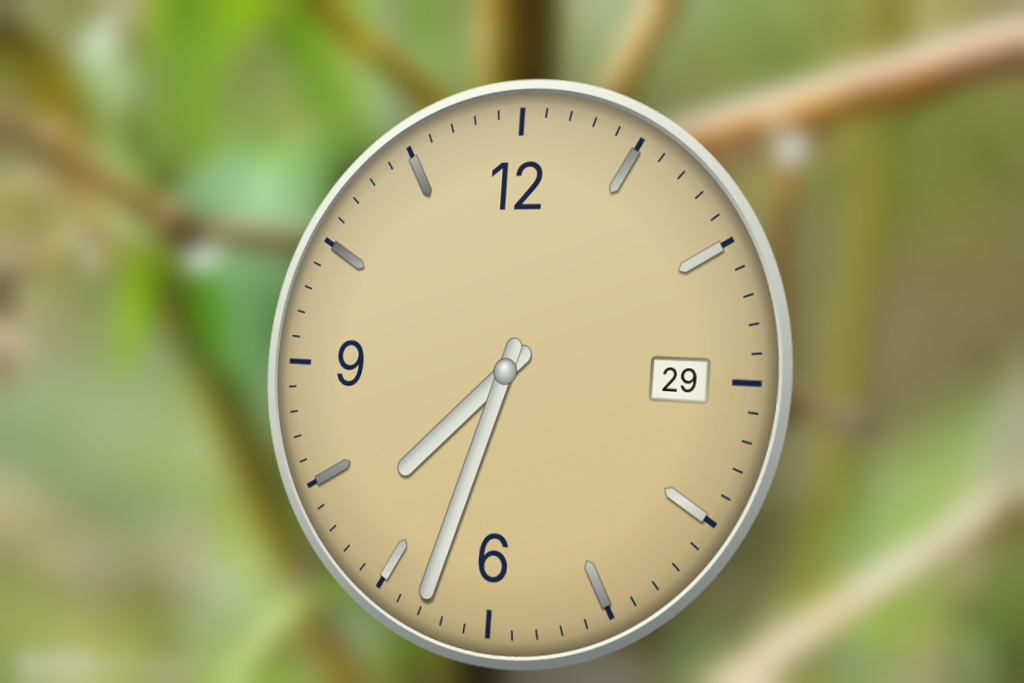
h=7 m=33
